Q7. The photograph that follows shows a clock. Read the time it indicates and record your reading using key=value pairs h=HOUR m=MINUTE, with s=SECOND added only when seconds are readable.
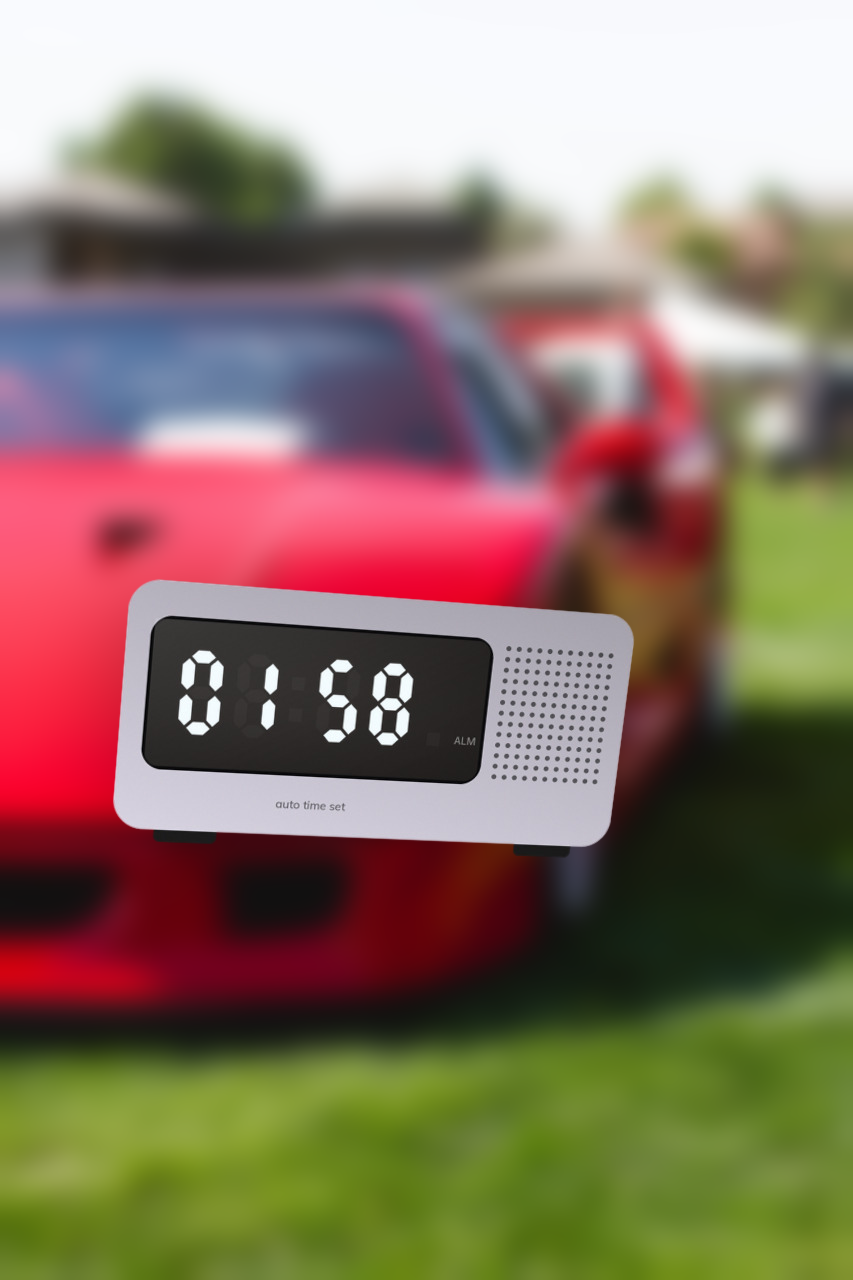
h=1 m=58
